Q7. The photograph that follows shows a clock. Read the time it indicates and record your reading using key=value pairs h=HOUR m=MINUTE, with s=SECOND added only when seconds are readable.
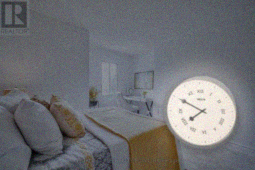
h=7 m=50
